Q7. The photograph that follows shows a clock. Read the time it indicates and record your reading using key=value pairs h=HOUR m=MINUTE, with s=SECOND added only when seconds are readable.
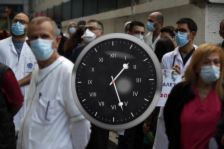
h=1 m=27
